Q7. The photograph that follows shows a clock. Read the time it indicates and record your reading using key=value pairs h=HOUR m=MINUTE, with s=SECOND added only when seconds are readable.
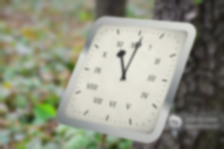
h=11 m=1
